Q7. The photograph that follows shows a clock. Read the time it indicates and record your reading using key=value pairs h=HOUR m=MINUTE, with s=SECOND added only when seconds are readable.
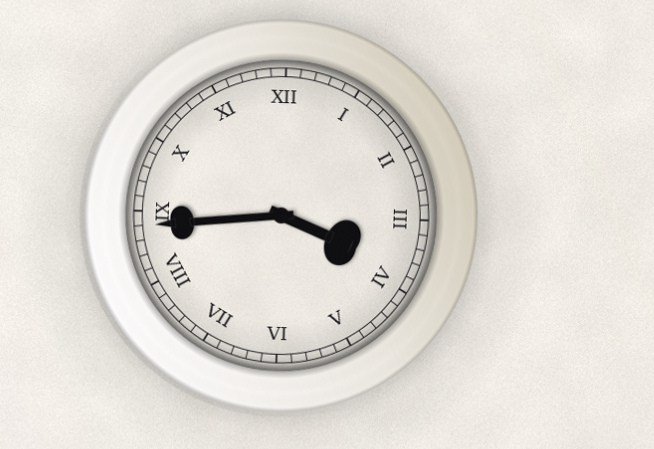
h=3 m=44
